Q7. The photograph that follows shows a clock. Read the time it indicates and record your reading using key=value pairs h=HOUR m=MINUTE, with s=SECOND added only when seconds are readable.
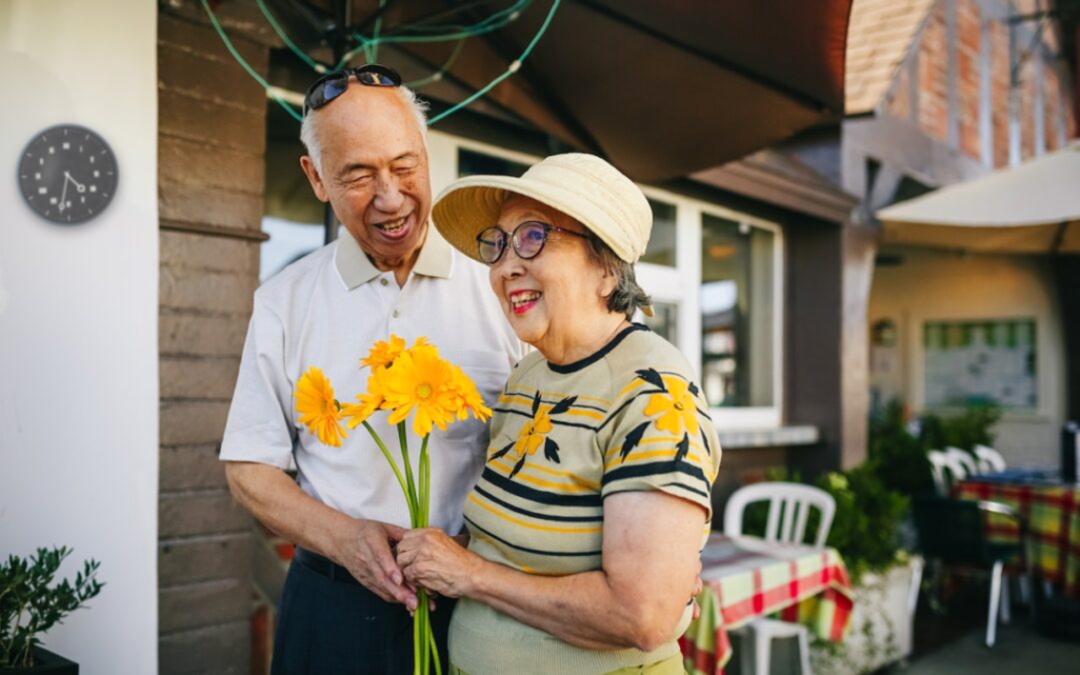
h=4 m=32
